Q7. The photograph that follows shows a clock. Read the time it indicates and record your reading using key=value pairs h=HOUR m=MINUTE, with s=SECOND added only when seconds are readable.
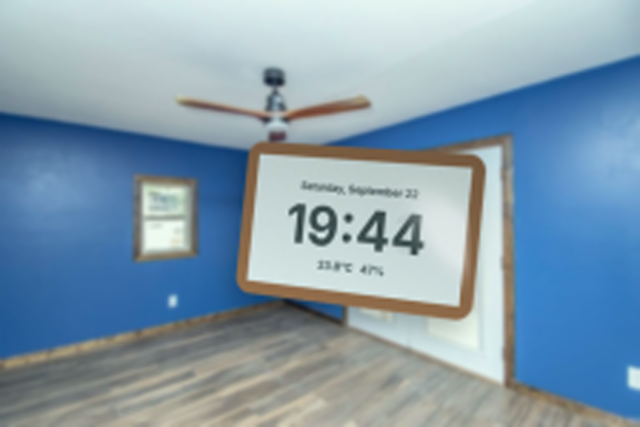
h=19 m=44
